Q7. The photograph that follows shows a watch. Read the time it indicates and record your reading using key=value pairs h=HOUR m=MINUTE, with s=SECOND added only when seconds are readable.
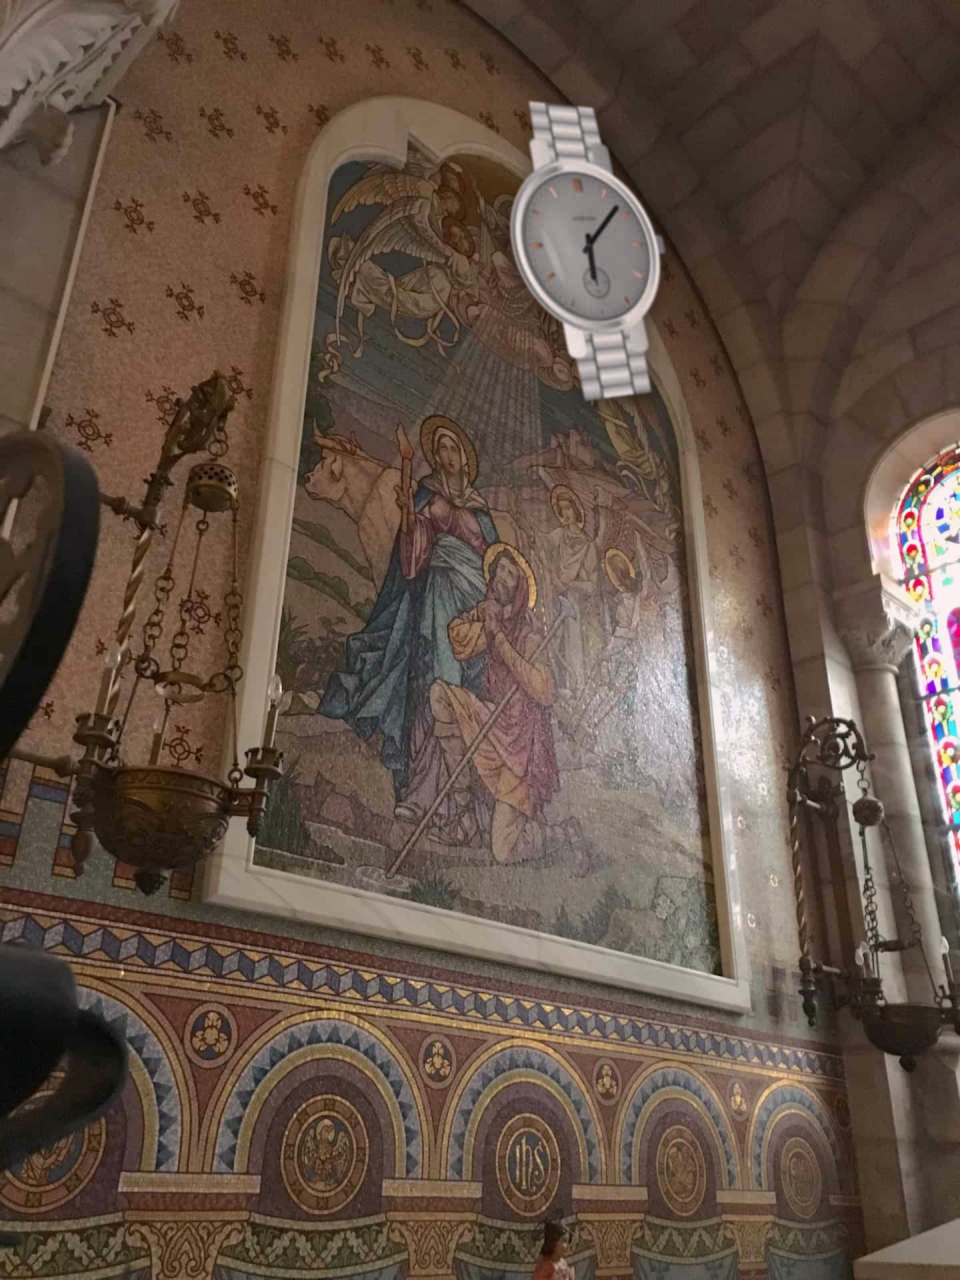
h=6 m=8
